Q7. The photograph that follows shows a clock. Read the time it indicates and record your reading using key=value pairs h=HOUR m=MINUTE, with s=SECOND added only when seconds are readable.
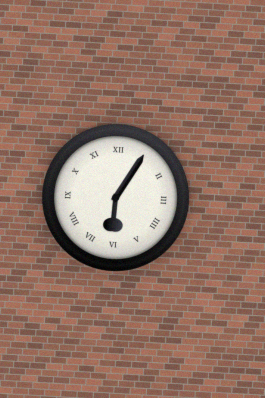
h=6 m=5
